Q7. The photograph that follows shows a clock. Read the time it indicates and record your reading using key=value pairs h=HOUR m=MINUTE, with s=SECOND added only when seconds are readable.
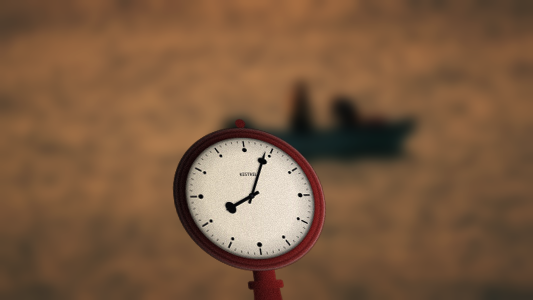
h=8 m=4
